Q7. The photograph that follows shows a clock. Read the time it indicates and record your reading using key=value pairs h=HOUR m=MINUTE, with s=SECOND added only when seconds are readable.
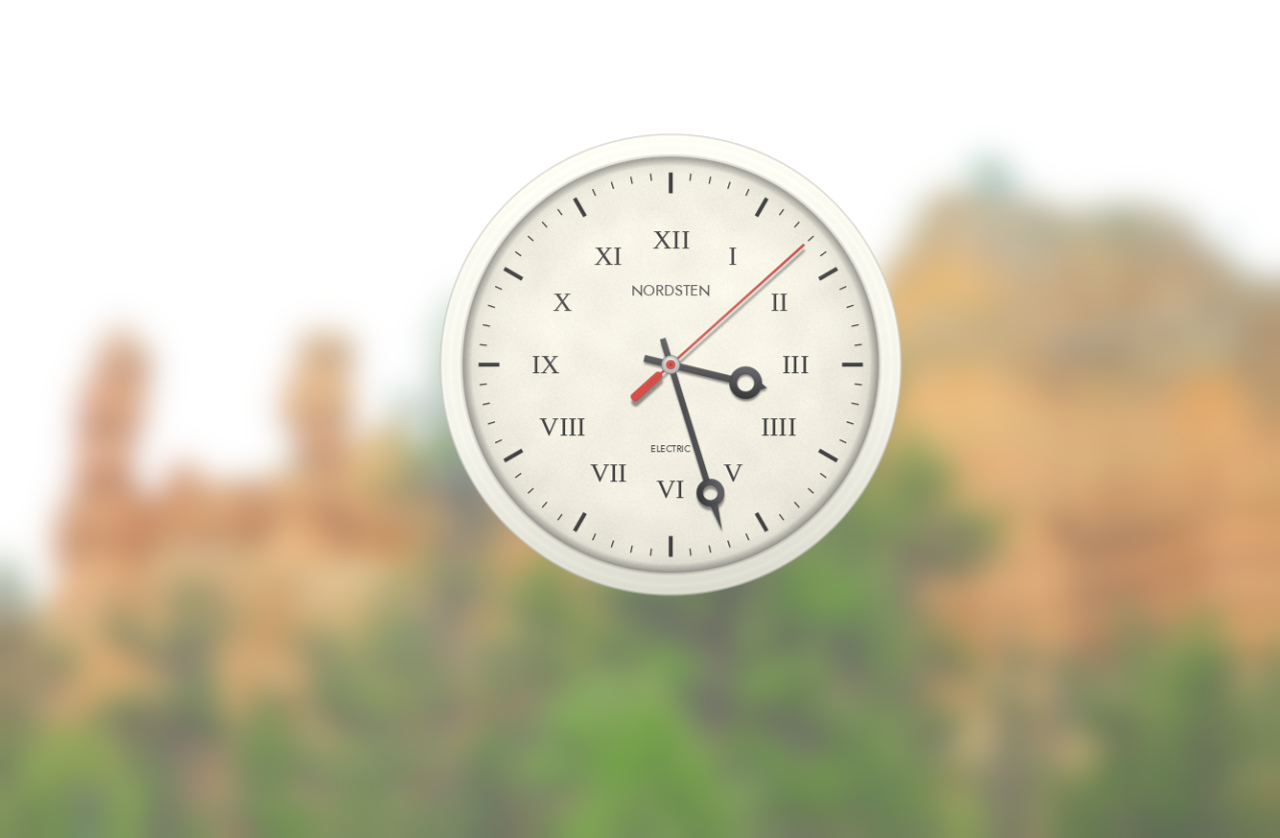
h=3 m=27 s=8
